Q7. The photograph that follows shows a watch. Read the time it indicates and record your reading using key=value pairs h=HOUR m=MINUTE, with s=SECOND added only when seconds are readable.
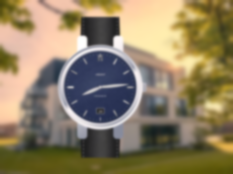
h=8 m=14
